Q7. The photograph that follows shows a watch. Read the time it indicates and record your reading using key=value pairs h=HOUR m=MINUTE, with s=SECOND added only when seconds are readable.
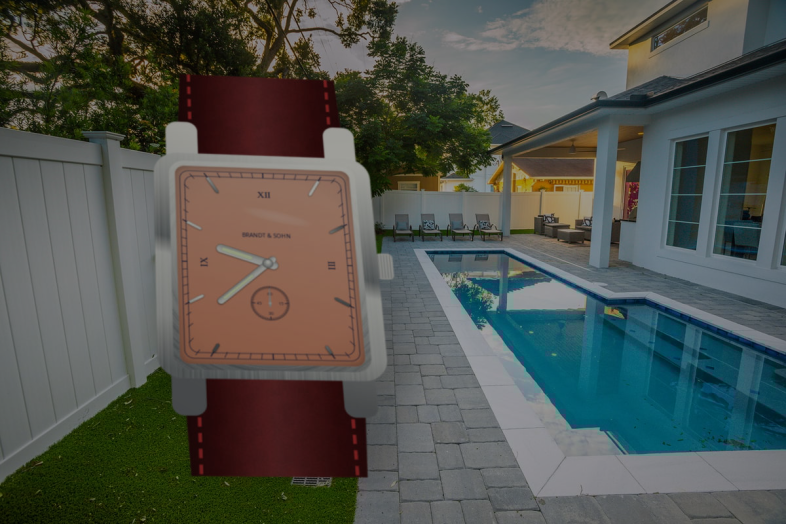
h=9 m=38
